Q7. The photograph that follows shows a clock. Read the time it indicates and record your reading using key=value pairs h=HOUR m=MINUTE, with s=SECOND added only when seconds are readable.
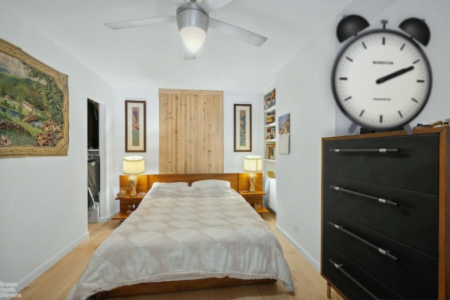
h=2 m=11
